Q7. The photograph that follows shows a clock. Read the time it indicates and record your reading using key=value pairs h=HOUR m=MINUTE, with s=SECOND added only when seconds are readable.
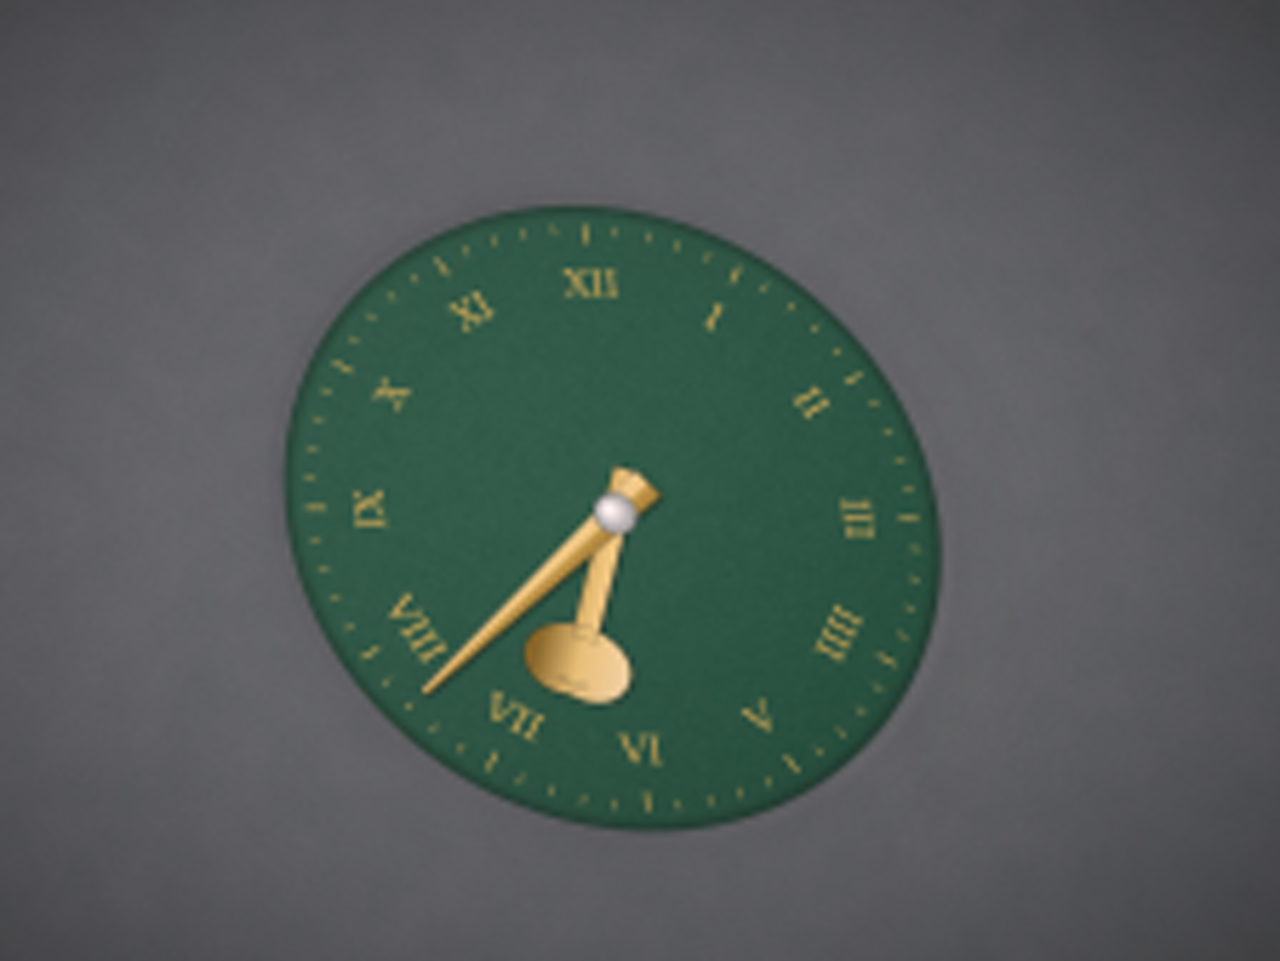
h=6 m=38
